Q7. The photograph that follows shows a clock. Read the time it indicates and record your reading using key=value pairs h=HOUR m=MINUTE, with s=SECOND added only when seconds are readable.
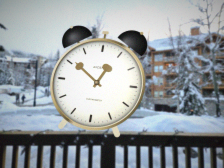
h=12 m=51
